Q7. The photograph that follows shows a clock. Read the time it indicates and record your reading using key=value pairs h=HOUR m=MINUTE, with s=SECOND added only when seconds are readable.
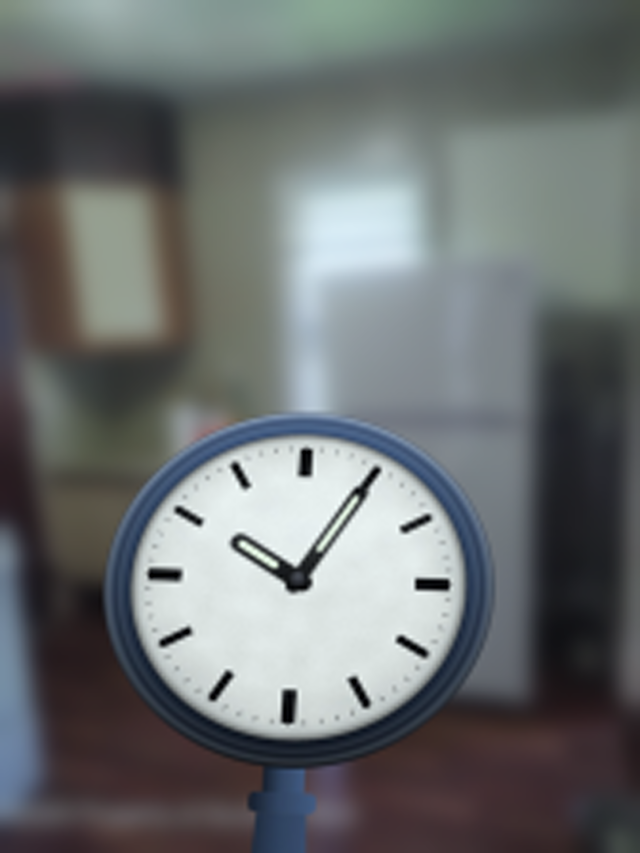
h=10 m=5
